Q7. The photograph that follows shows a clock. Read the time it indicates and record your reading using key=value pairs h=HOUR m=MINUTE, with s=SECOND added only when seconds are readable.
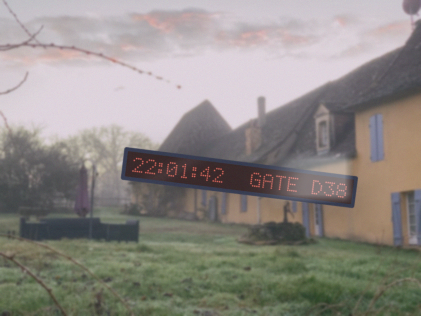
h=22 m=1 s=42
